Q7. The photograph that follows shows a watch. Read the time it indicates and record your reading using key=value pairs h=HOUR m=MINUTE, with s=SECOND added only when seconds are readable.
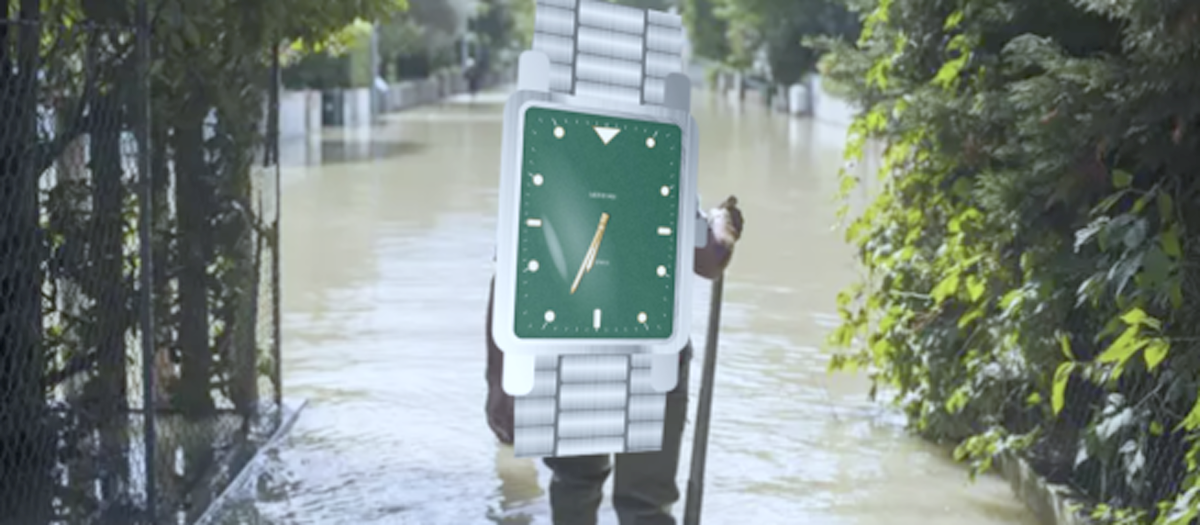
h=6 m=34
